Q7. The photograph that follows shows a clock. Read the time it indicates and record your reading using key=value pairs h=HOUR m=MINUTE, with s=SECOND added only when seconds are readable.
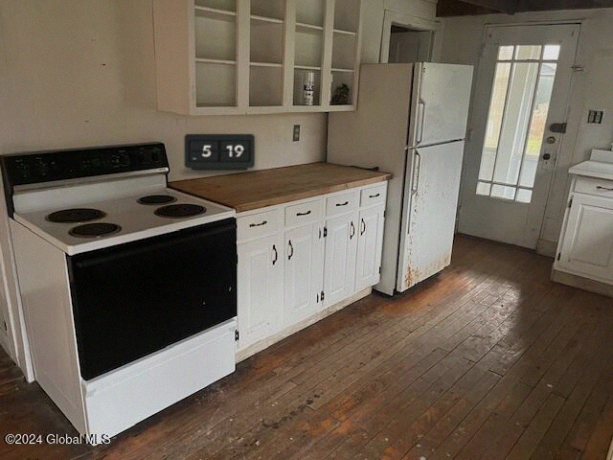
h=5 m=19
